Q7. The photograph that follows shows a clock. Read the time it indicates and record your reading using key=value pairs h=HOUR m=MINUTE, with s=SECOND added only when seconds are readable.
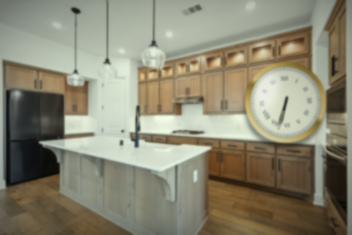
h=6 m=33
